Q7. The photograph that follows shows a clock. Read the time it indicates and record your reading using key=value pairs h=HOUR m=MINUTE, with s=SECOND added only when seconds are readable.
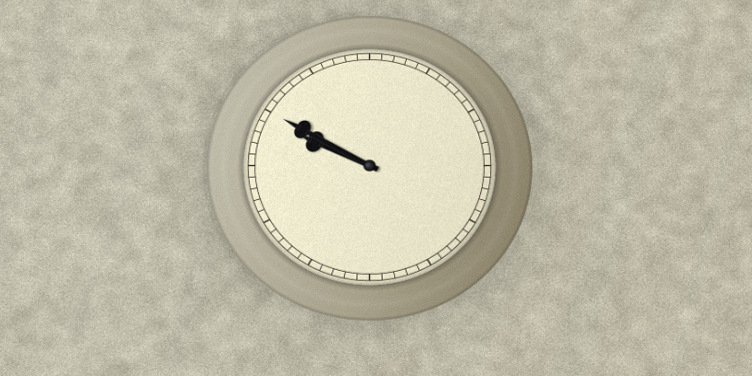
h=9 m=50
